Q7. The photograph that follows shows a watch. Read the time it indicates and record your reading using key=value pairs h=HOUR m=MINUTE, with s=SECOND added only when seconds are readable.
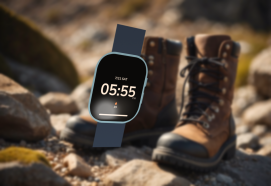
h=5 m=55
